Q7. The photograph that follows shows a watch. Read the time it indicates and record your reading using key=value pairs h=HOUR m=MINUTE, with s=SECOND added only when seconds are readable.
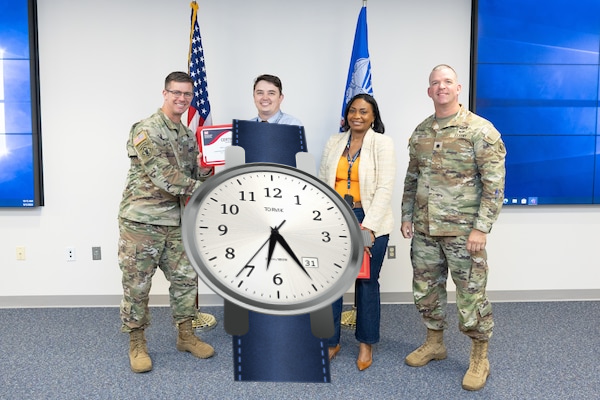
h=6 m=24 s=36
